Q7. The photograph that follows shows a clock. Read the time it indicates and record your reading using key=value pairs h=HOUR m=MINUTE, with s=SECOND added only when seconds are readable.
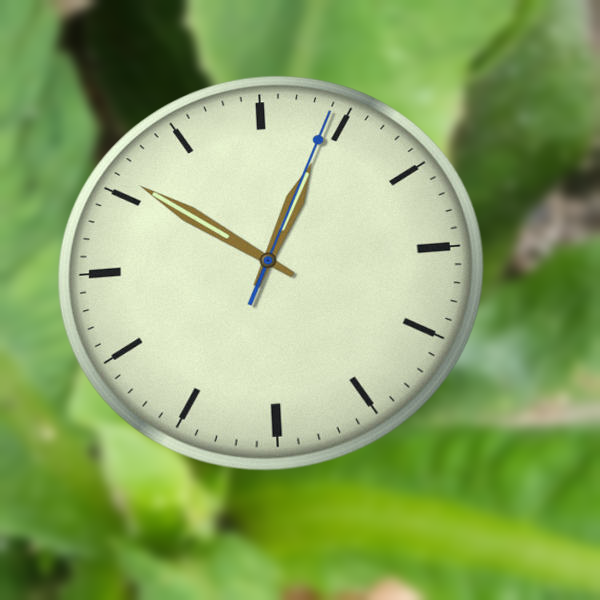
h=12 m=51 s=4
